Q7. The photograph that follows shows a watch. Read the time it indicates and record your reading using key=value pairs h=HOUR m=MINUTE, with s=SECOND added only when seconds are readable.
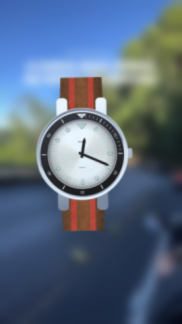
h=12 m=19
